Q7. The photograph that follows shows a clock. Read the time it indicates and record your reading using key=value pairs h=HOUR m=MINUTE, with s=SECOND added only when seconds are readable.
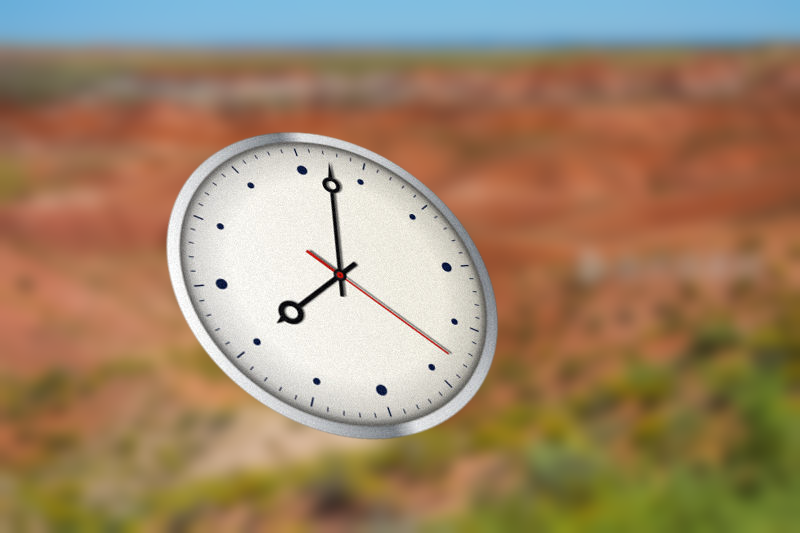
h=8 m=2 s=23
